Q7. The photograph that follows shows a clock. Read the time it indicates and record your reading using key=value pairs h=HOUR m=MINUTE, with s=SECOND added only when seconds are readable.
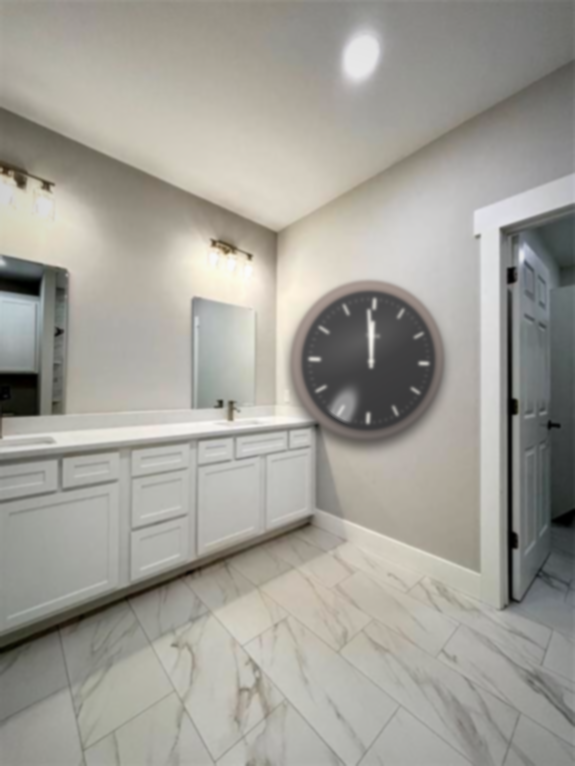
h=11 m=59
